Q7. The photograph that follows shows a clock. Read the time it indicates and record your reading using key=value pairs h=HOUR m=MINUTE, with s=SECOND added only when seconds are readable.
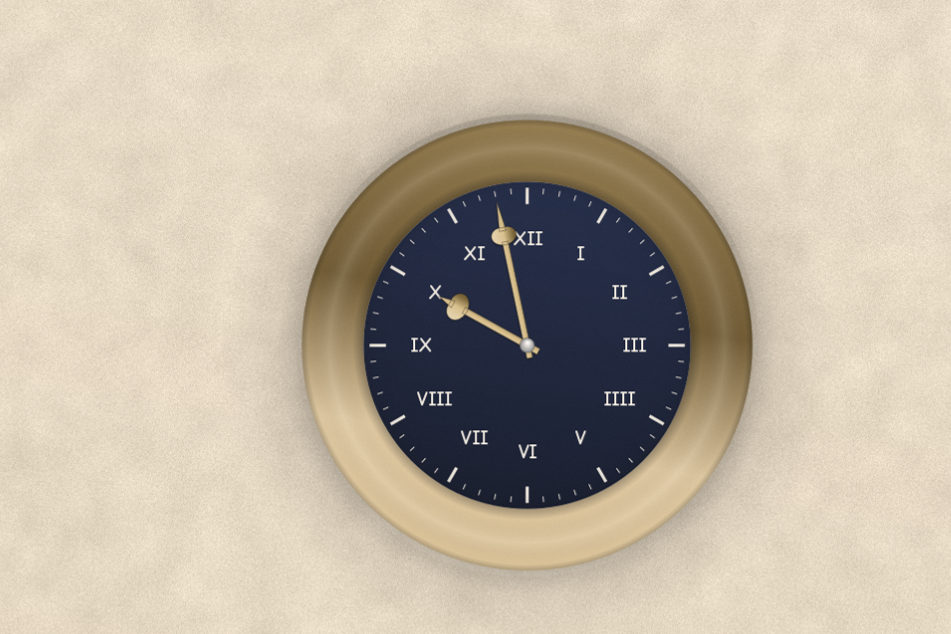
h=9 m=58
